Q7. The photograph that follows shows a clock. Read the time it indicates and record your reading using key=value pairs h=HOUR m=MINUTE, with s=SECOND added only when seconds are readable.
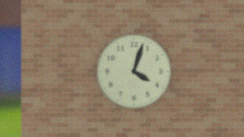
h=4 m=3
